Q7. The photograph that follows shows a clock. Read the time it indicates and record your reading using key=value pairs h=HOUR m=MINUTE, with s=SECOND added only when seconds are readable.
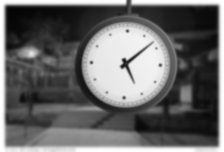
h=5 m=8
